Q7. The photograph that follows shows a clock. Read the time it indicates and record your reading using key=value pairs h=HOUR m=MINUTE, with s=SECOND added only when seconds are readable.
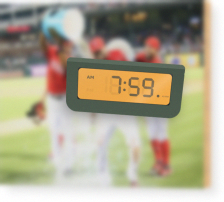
h=7 m=59
